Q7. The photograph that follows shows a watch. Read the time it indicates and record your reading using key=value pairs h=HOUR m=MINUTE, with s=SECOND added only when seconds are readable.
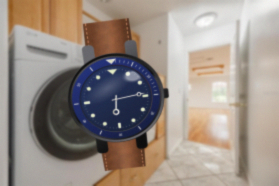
h=6 m=14
